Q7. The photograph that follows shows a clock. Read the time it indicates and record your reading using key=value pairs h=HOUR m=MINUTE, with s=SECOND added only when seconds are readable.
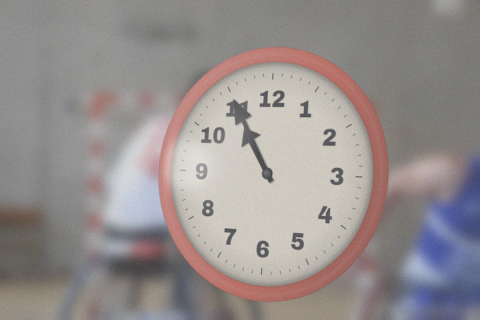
h=10 m=55
